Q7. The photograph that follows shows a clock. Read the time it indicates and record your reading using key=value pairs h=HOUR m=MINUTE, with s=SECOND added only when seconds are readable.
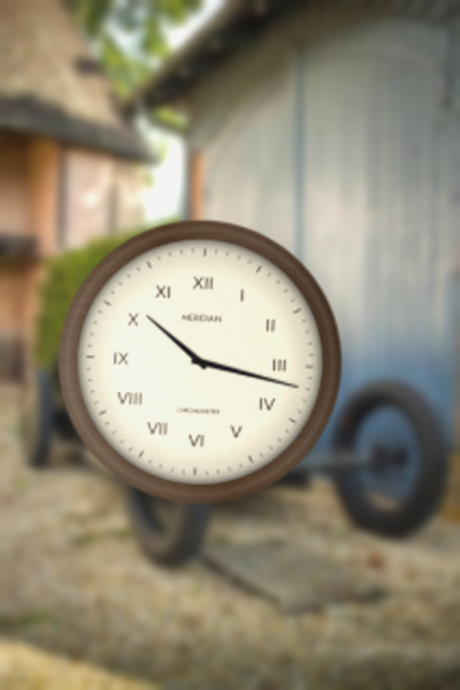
h=10 m=17
